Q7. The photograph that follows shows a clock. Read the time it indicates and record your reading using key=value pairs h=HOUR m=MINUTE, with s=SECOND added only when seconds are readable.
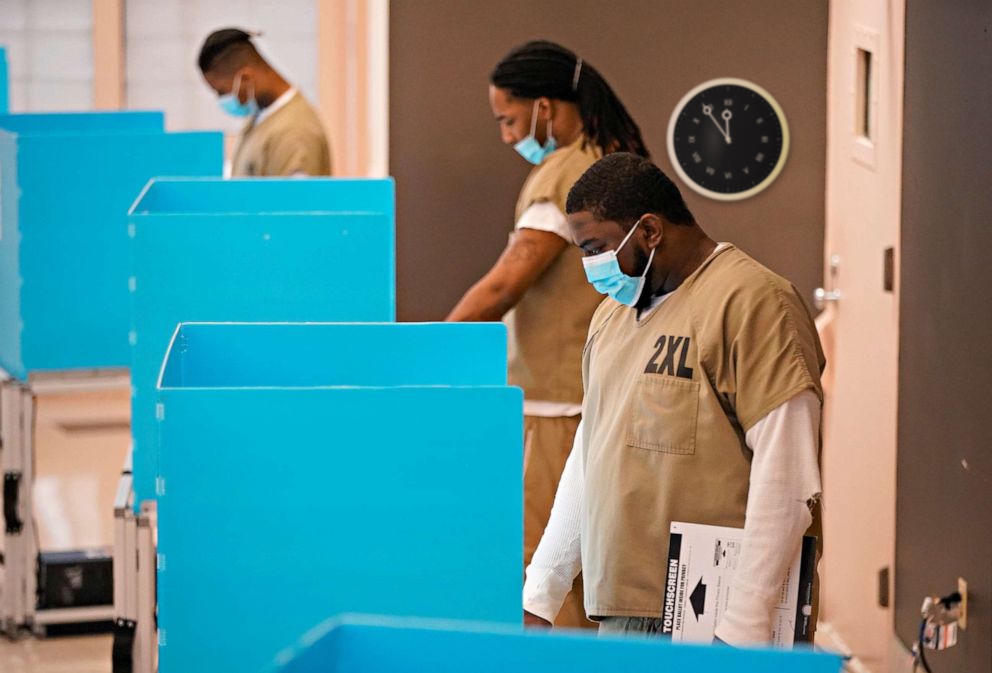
h=11 m=54
